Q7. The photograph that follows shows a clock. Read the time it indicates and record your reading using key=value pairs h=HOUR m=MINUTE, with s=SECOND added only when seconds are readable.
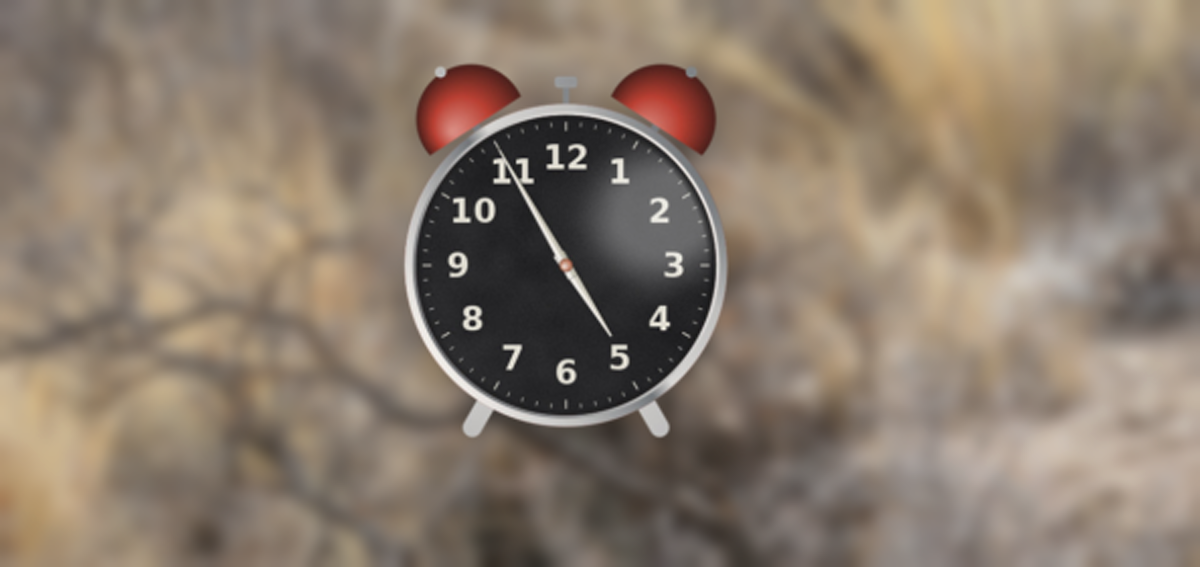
h=4 m=55
